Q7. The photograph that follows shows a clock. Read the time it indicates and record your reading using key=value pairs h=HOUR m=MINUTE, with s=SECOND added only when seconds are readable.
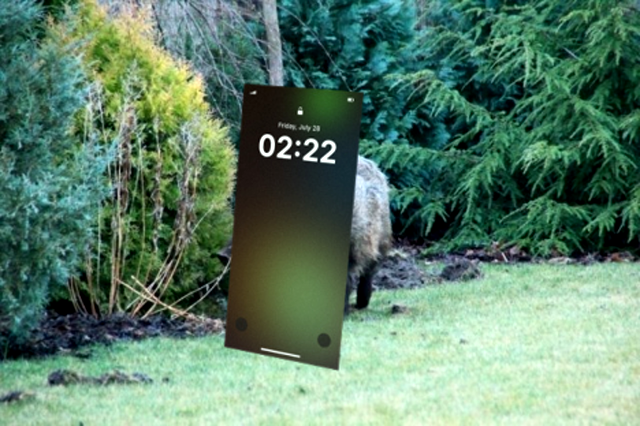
h=2 m=22
